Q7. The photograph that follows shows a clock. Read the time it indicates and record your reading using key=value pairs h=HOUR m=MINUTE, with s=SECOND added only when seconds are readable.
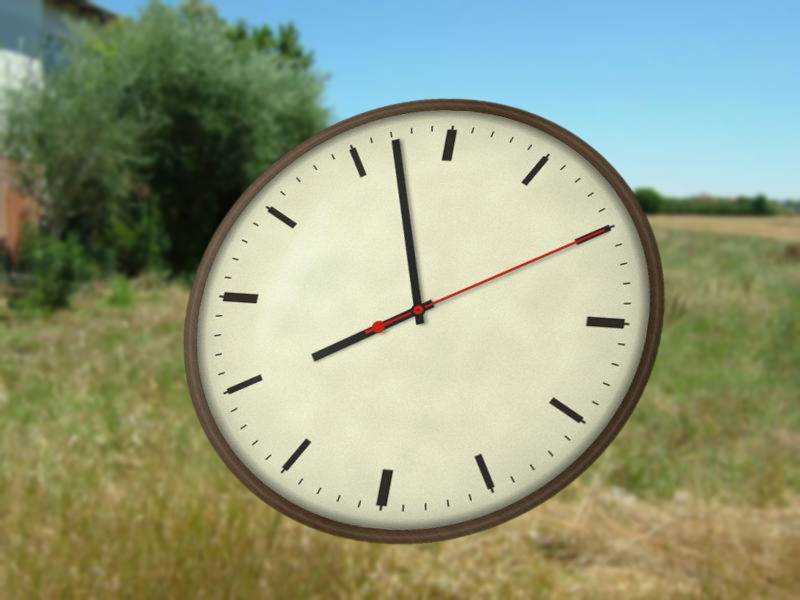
h=7 m=57 s=10
